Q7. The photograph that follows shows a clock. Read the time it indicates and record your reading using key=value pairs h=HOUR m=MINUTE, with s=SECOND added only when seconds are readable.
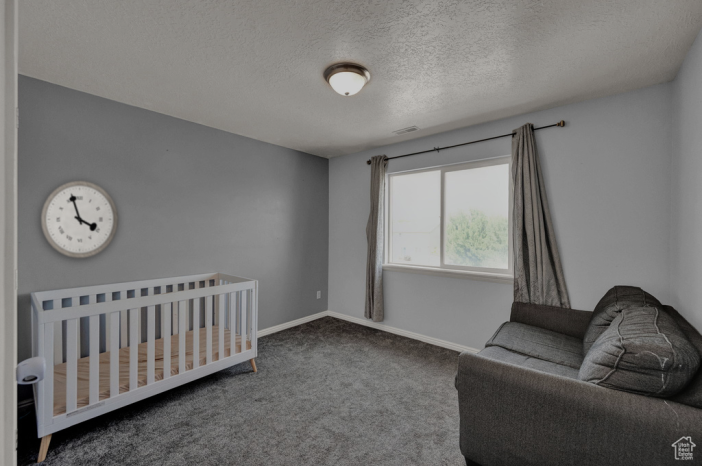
h=3 m=57
